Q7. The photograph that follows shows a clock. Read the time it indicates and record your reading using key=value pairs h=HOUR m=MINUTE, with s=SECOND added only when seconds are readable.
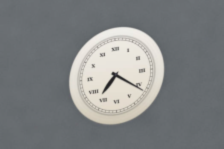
h=7 m=21
